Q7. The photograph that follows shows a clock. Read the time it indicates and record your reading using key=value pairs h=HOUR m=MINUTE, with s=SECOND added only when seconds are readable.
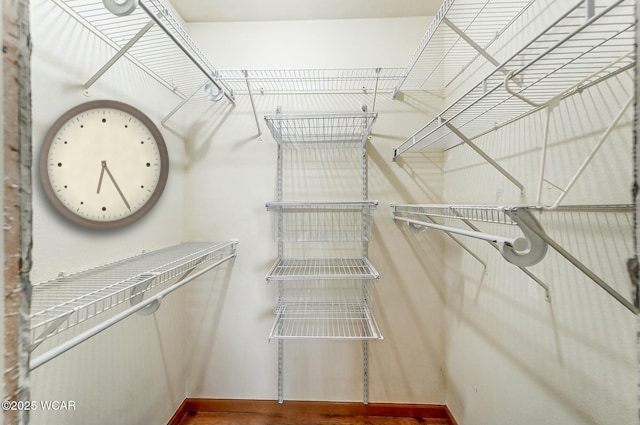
h=6 m=25
